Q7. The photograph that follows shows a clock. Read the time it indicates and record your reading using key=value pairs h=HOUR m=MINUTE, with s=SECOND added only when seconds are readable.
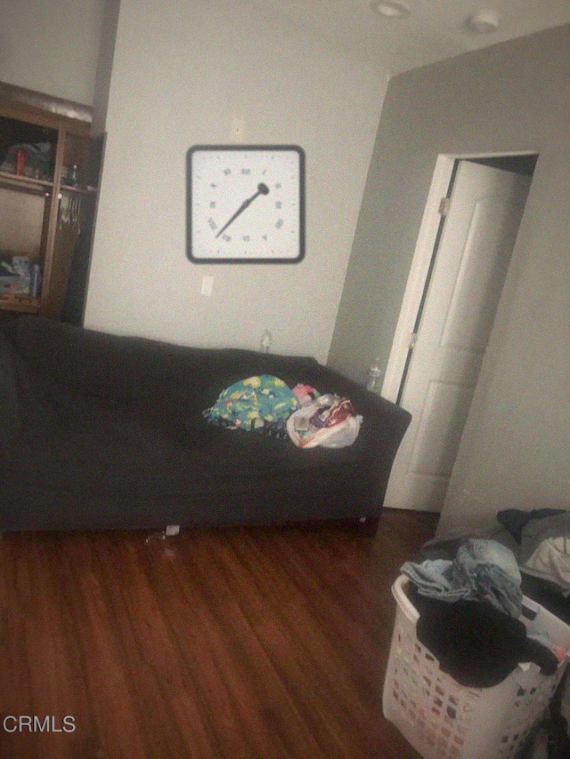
h=1 m=37
